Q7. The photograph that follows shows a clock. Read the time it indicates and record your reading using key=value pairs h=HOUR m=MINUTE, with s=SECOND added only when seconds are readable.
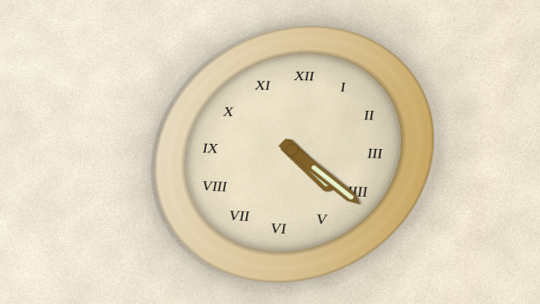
h=4 m=21
